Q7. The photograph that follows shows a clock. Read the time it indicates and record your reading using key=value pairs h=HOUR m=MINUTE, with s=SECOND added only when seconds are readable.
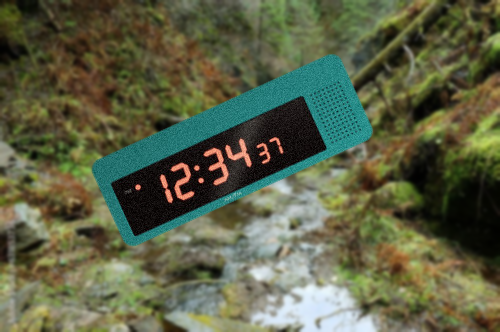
h=12 m=34 s=37
